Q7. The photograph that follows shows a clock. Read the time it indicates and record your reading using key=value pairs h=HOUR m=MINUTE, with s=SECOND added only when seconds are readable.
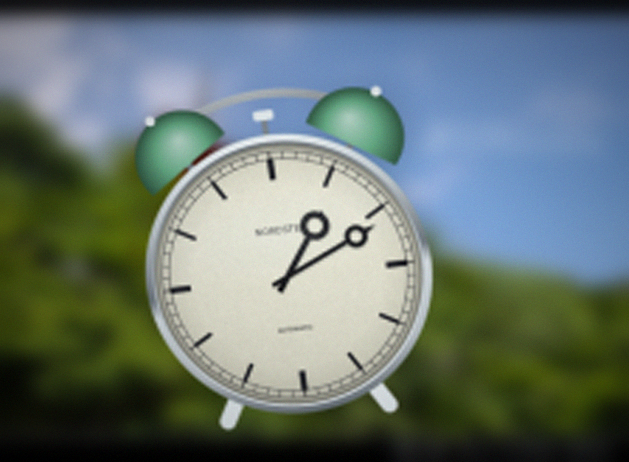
h=1 m=11
